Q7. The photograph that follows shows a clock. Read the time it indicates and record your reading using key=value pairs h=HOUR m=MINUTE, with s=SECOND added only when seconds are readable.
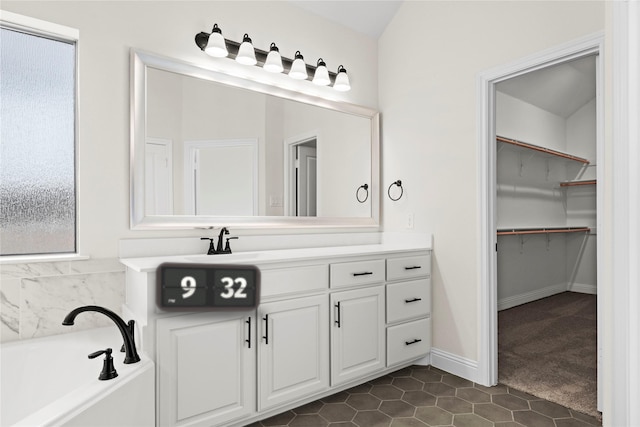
h=9 m=32
